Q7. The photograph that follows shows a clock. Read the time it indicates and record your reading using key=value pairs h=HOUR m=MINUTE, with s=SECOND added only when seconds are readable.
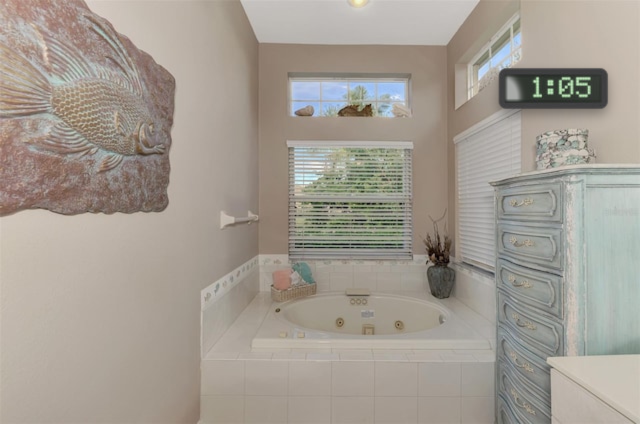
h=1 m=5
